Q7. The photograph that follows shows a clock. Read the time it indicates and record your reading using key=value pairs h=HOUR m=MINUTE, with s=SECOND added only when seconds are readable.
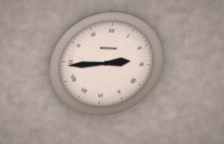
h=2 m=44
